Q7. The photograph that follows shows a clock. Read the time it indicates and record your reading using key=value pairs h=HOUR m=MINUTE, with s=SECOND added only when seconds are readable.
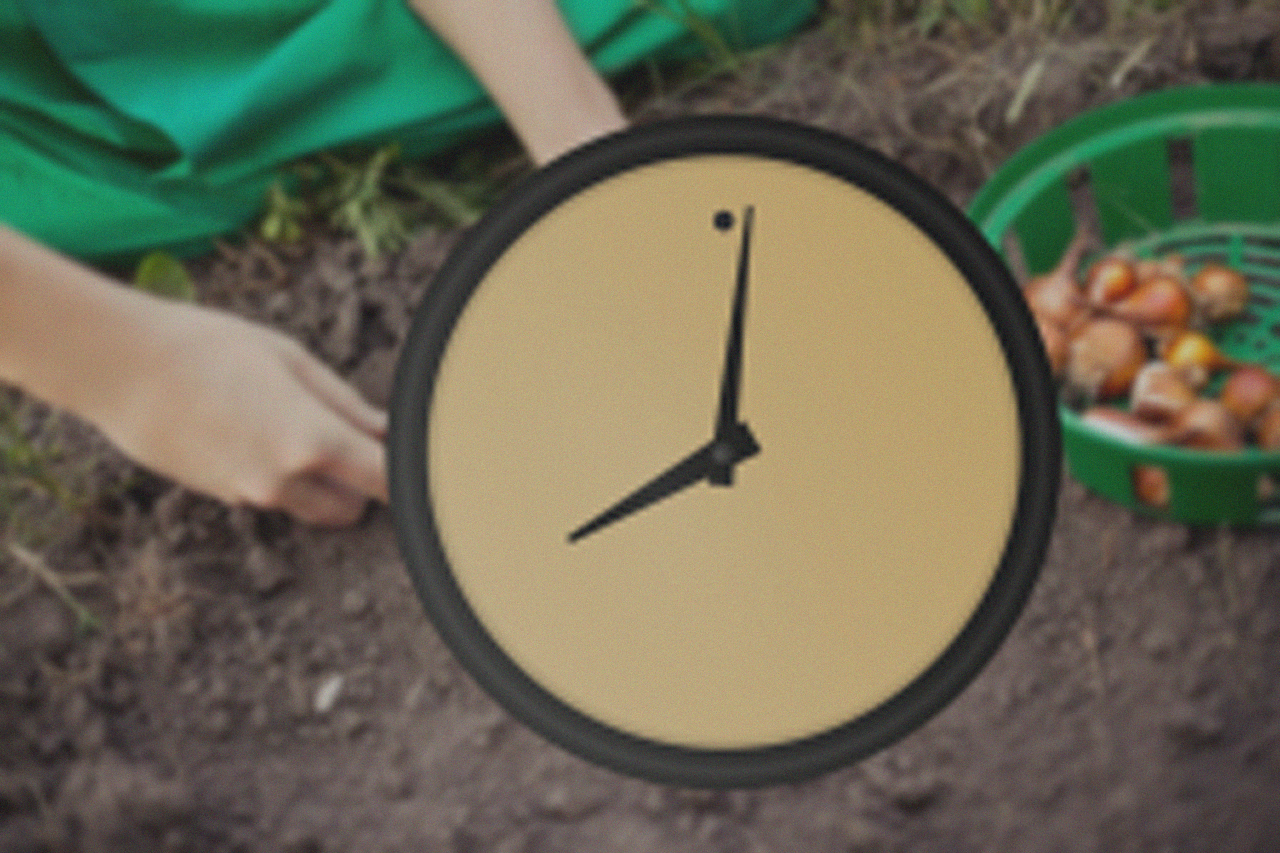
h=8 m=1
